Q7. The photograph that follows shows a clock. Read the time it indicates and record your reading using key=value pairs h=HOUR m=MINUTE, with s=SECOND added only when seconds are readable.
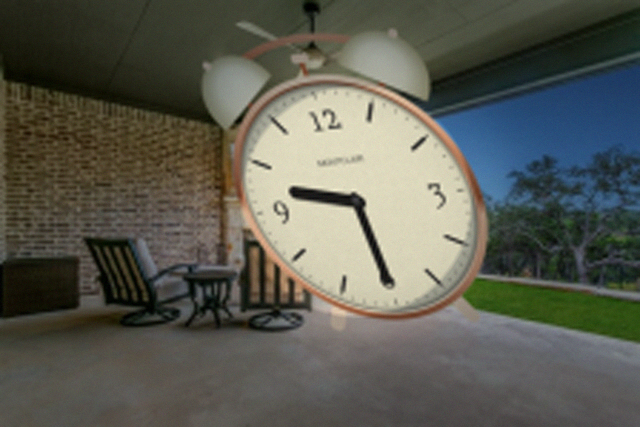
h=9 m=30
